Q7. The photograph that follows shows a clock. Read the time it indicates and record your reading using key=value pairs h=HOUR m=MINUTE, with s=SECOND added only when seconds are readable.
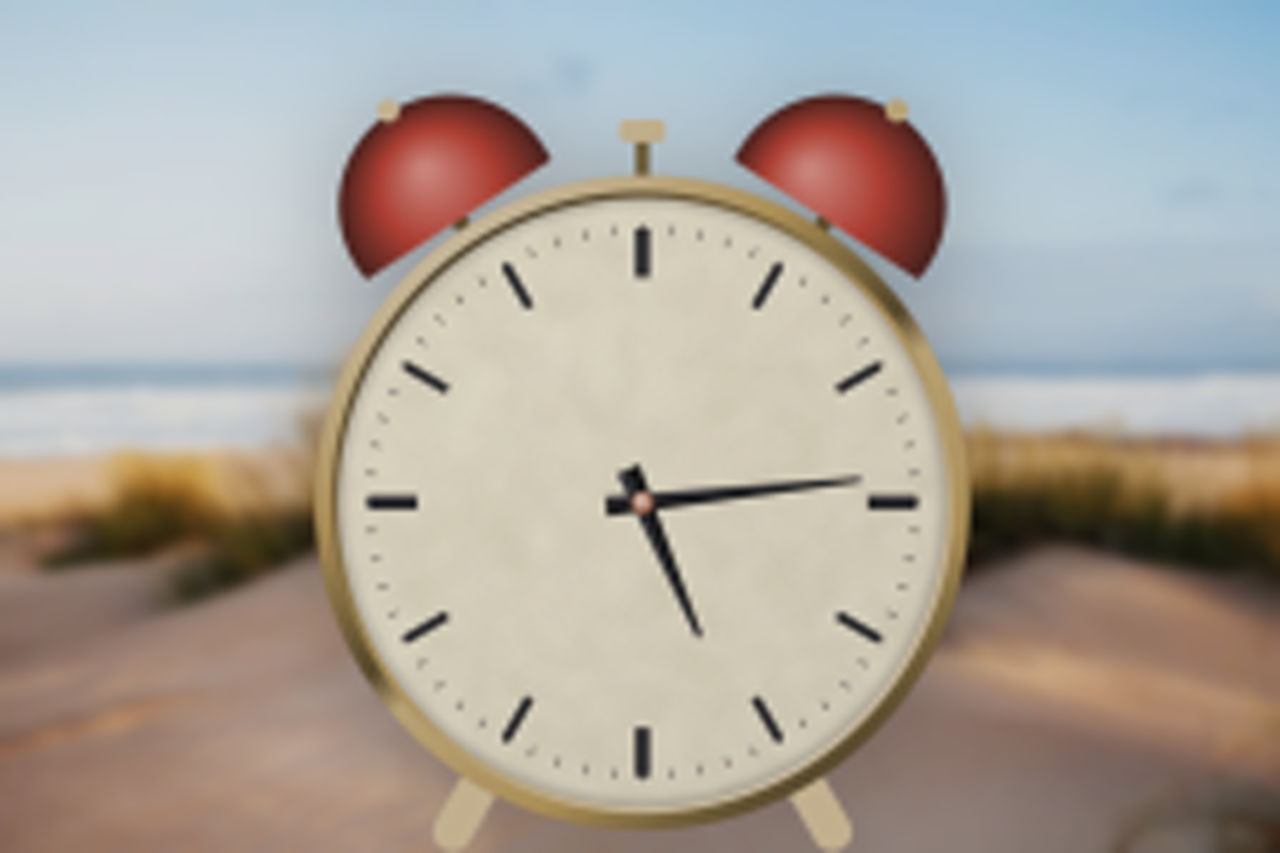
h=5 m=14
